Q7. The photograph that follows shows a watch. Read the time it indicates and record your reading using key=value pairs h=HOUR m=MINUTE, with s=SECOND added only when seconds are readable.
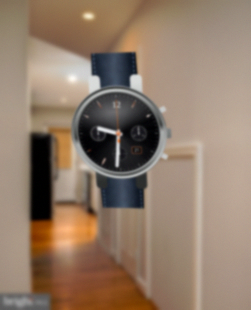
h=9 m=31
